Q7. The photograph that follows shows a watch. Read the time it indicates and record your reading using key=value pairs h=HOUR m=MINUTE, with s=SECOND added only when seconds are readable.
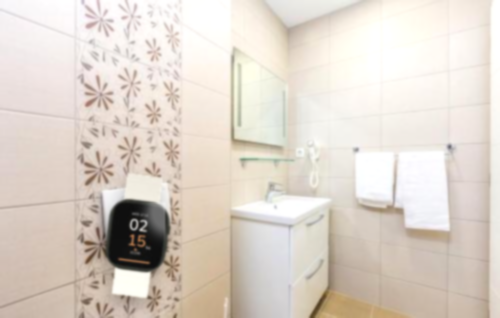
h=2 m=15
